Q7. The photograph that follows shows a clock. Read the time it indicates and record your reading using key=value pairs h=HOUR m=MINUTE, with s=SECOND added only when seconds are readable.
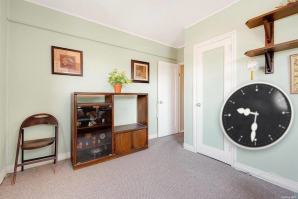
h=9 m=31
